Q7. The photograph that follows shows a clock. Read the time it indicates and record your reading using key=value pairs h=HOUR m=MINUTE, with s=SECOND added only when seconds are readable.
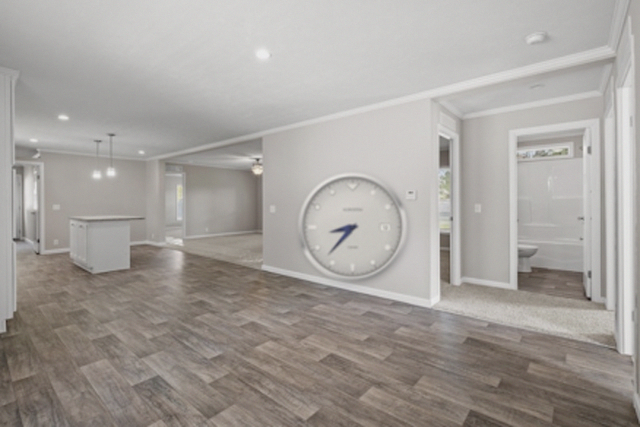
h=8 m=37
